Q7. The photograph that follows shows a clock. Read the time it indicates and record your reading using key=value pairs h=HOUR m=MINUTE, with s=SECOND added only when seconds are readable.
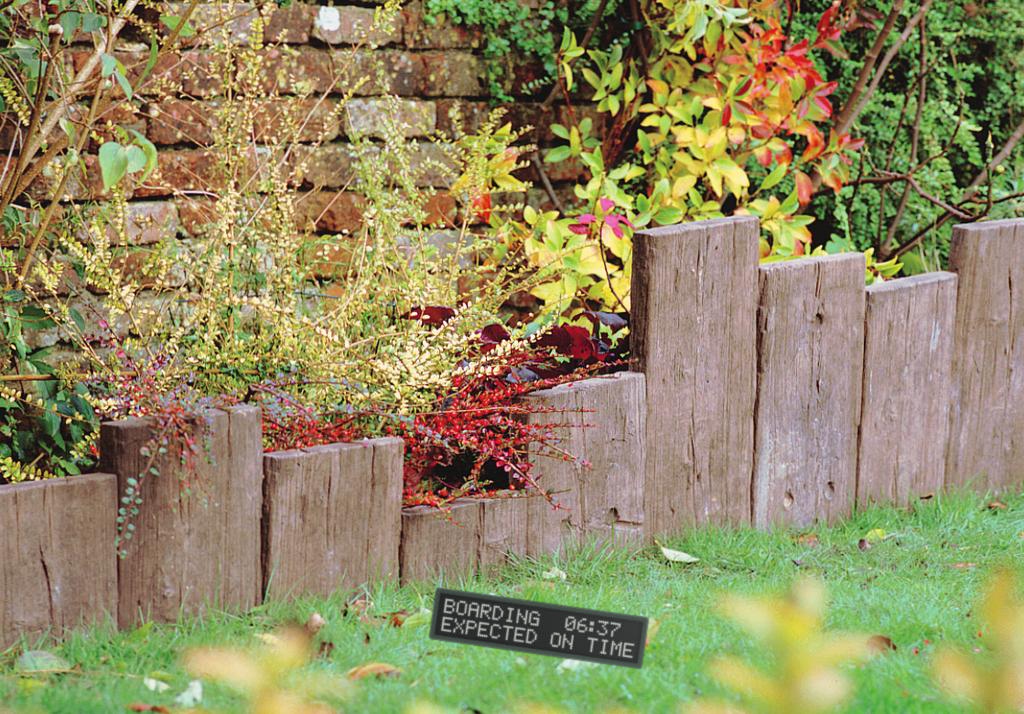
h=6 m=37
